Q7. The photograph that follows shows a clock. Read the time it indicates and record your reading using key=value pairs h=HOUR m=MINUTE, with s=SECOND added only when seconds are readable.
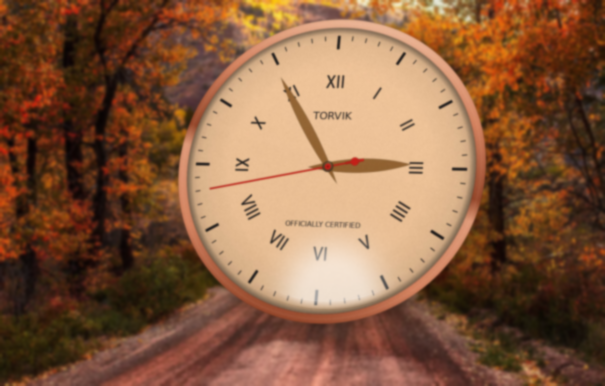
h=2 m=54 s=43
